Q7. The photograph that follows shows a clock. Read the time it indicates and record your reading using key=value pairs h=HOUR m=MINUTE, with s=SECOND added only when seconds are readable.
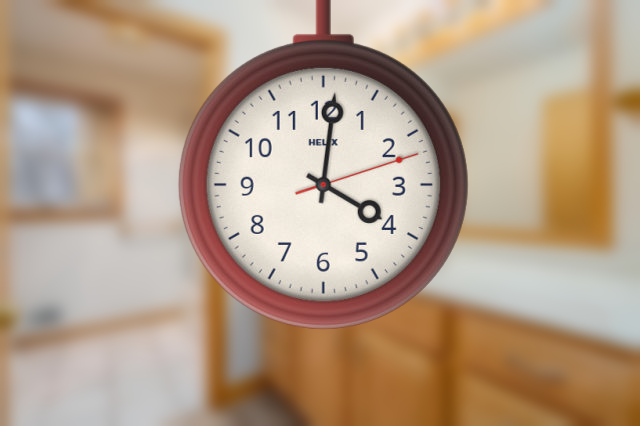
h=4 m=1 s=12
